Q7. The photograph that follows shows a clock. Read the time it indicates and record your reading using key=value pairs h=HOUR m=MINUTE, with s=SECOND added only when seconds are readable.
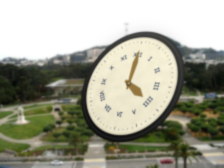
h=4 m=0
